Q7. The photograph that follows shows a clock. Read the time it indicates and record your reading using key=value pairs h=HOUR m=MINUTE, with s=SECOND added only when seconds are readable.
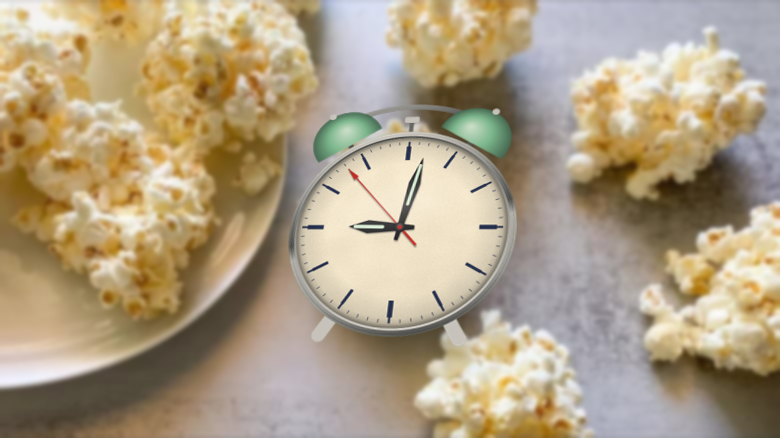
h=9 m=1 s=53
